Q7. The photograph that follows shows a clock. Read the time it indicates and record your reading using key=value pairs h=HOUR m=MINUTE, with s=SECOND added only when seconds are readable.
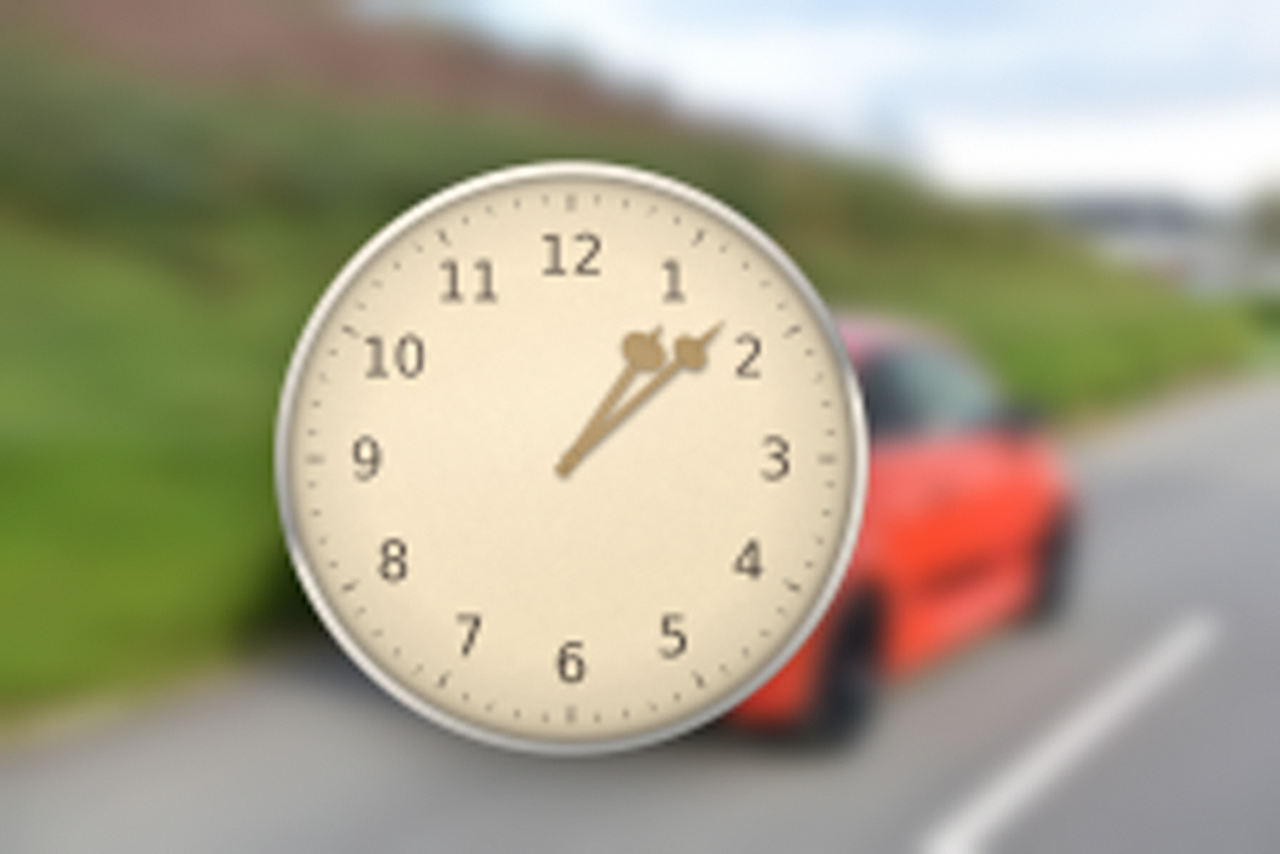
h=1 m=8
